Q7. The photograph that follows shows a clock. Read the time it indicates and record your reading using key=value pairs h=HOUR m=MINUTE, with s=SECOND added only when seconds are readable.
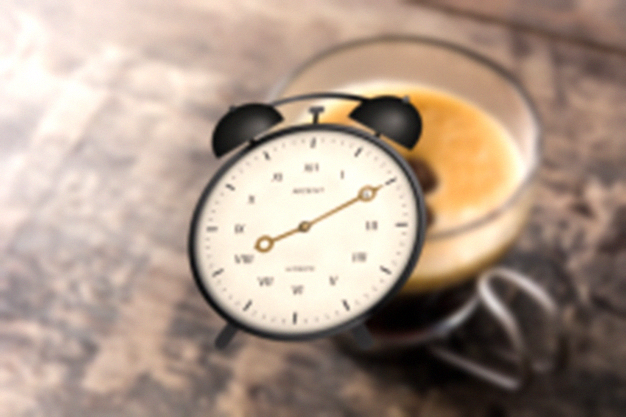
h=8 m=10
